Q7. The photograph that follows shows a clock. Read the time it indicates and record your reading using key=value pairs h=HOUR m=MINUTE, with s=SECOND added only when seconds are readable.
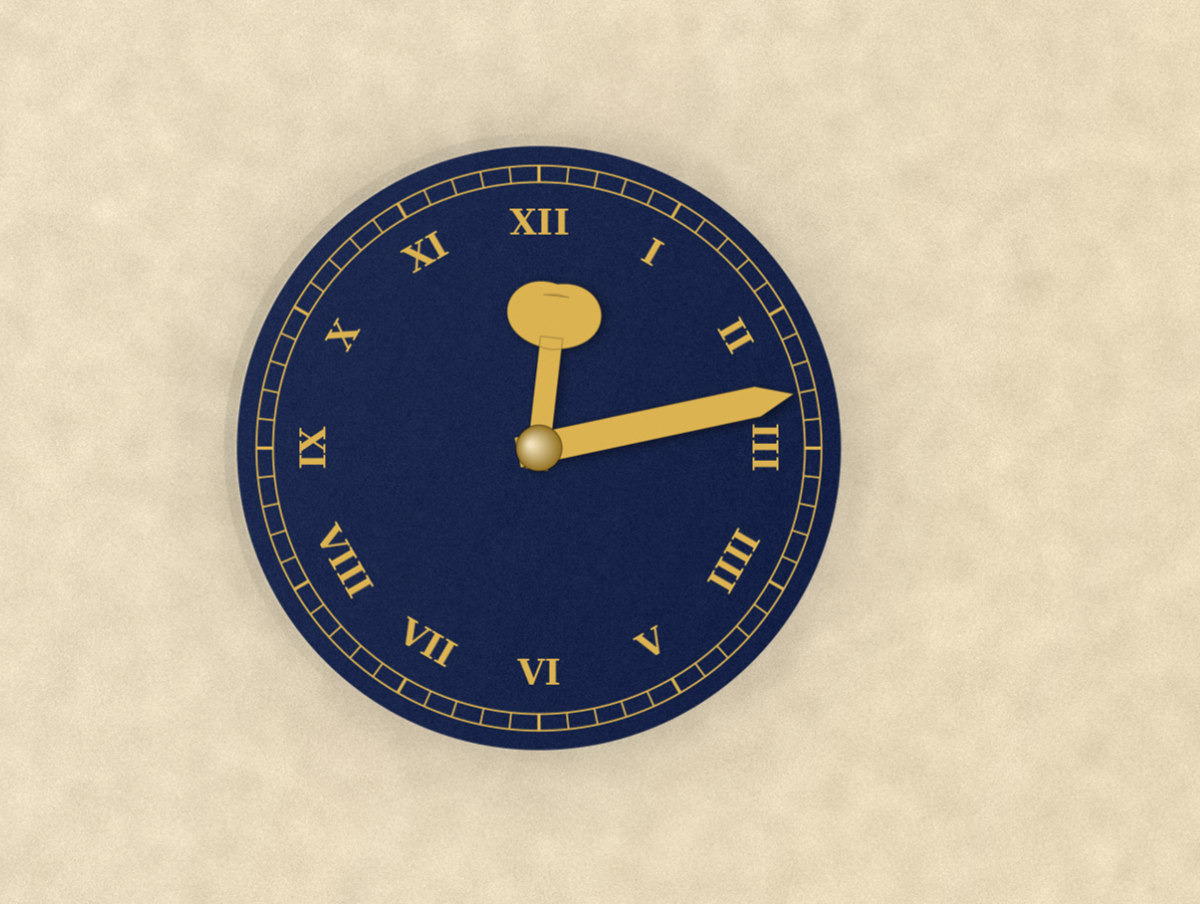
h=12 m=13
